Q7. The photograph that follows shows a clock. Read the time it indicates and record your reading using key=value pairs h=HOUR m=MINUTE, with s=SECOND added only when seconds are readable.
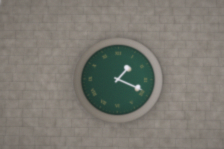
h=1 m=19
